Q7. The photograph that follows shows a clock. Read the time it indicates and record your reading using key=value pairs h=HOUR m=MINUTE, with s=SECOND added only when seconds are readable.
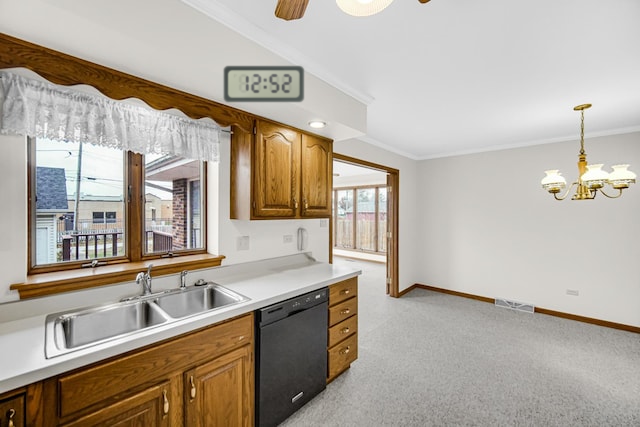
h=12 m=52
